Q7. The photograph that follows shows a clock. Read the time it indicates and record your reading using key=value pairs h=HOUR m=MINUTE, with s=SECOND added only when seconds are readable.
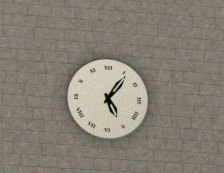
h=5 m=6
